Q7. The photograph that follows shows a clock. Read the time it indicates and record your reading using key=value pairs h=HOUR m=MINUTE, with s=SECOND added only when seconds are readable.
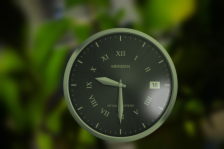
h=9 m=30
